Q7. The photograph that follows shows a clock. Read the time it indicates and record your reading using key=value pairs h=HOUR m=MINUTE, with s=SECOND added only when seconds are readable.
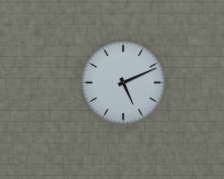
h=5 m=11
